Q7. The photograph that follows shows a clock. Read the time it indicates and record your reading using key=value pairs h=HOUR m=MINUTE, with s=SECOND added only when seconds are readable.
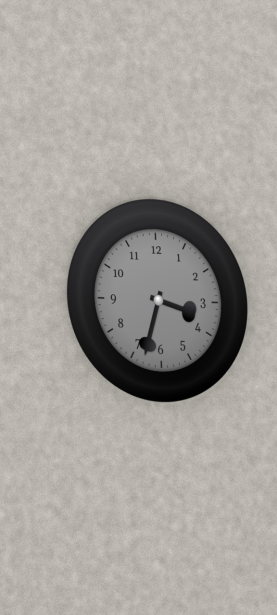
h=3 m=33
